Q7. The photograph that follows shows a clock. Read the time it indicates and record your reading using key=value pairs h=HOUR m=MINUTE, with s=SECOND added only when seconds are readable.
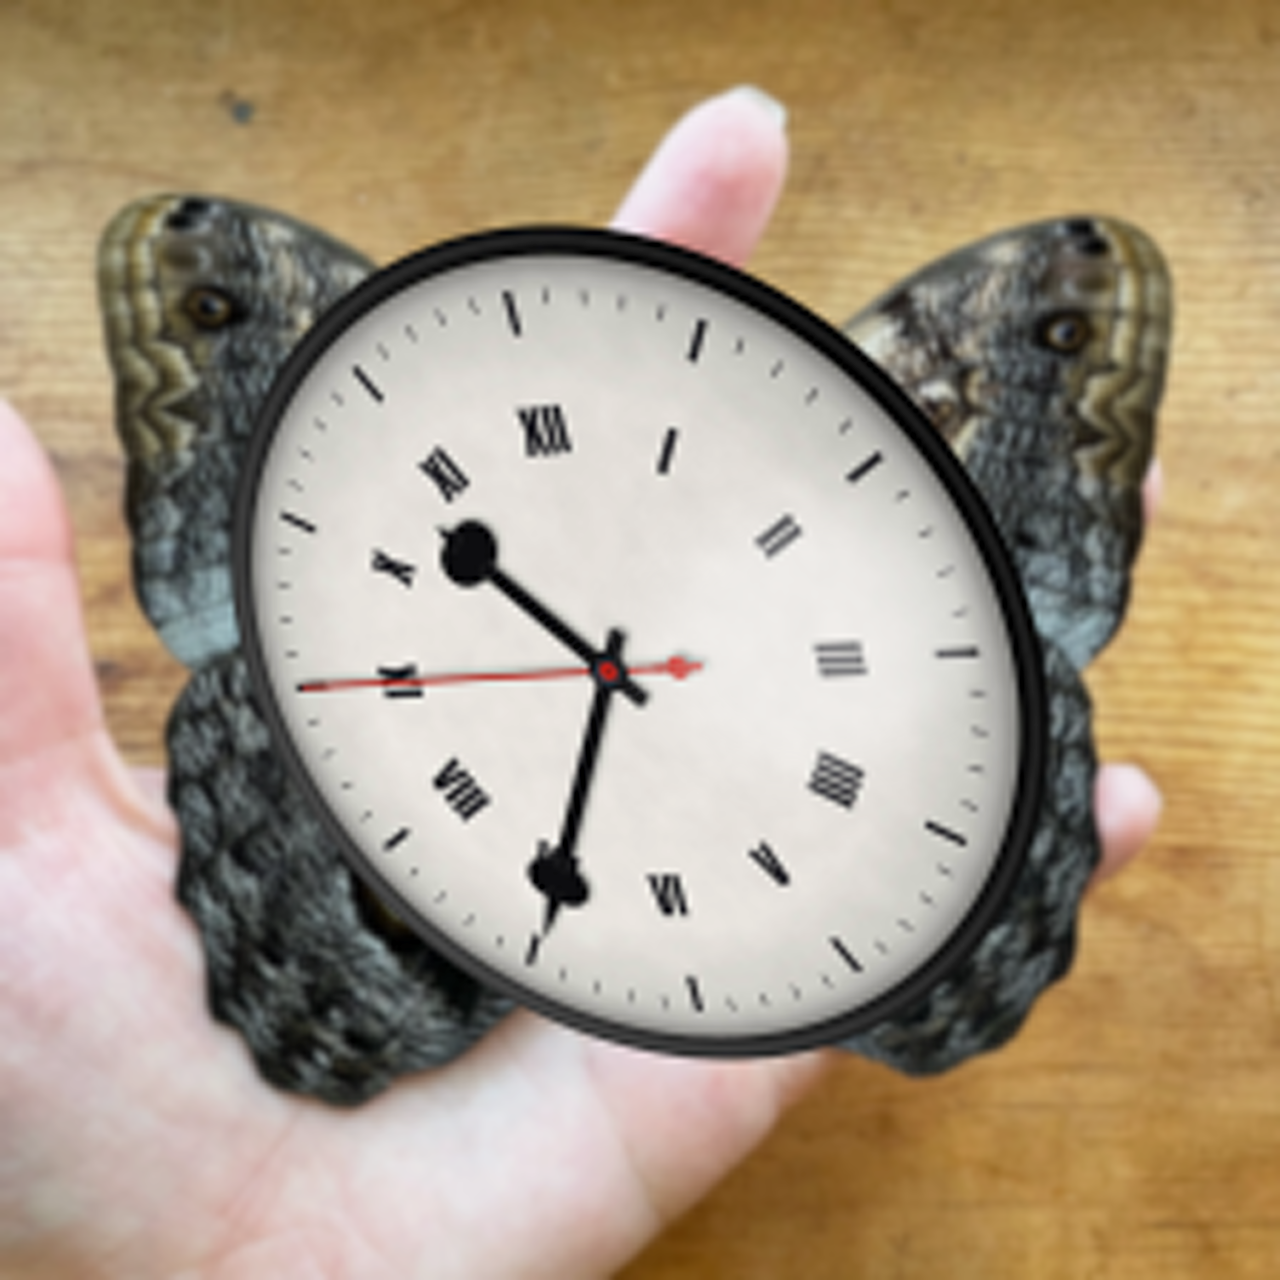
h=10 m=34 s=45
